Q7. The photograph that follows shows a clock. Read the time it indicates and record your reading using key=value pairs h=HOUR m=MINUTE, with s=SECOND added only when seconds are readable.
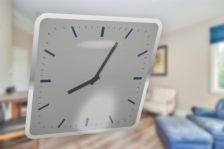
h=8 m=4
